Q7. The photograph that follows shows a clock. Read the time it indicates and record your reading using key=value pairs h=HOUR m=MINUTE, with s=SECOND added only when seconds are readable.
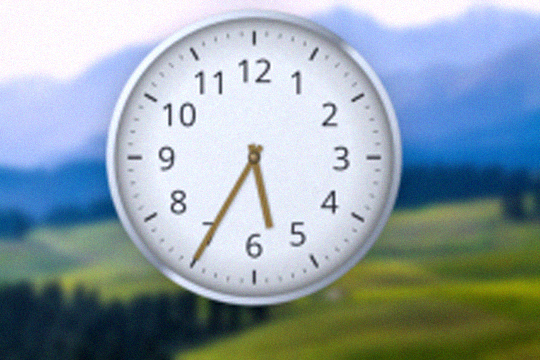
h=5 m=35
